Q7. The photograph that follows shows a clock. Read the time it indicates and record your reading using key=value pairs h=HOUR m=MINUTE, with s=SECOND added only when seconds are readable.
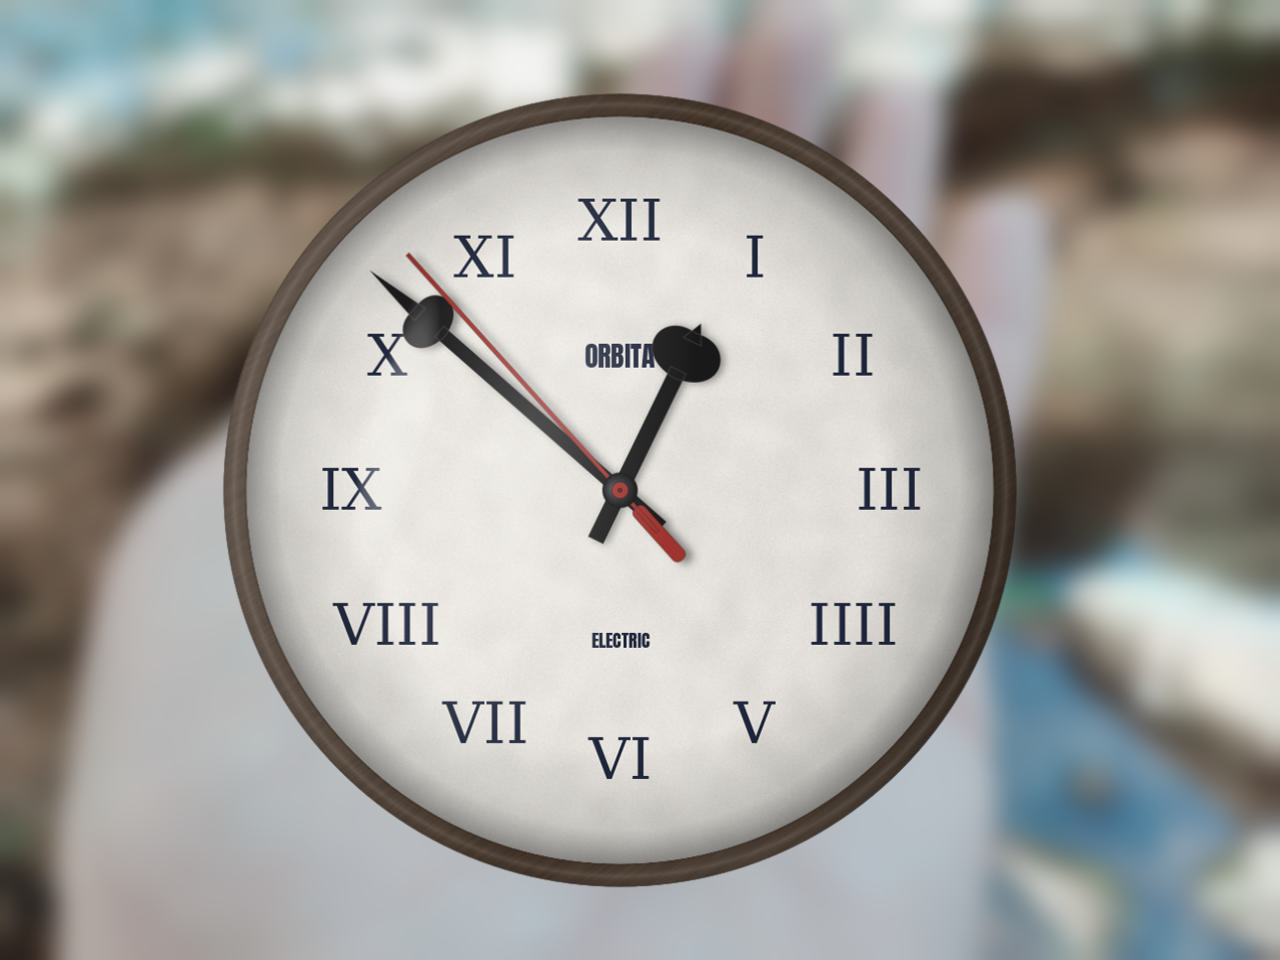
h=12 m=51 s=53
